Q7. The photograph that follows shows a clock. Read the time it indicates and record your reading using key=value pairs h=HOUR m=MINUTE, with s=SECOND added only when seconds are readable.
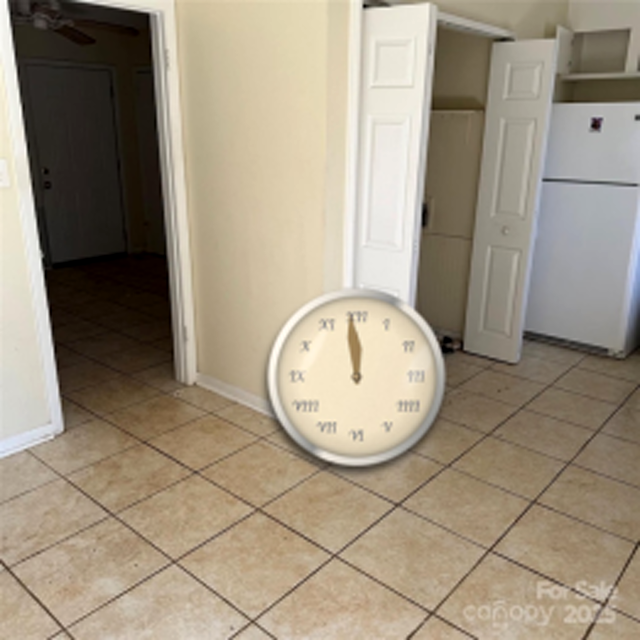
h=11 m=59
